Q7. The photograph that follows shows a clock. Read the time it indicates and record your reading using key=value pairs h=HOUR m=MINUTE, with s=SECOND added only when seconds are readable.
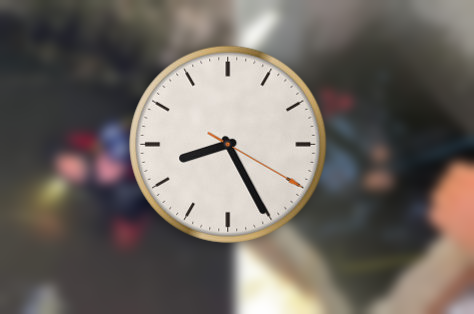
h=8 m=25 s=20
